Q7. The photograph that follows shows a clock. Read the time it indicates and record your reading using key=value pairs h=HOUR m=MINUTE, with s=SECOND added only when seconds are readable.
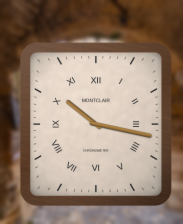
h=10 m=17
